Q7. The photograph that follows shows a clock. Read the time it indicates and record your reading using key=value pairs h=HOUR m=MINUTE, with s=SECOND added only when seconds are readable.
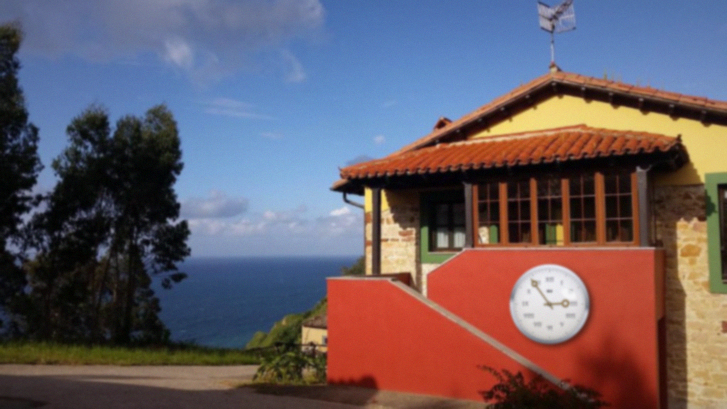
h=2 m=54
